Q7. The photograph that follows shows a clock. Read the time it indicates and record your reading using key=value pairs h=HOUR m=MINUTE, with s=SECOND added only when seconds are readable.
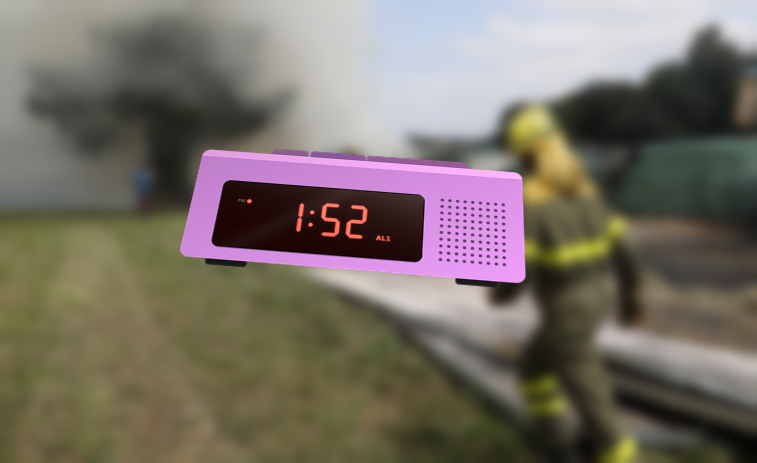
h=1 m=52
